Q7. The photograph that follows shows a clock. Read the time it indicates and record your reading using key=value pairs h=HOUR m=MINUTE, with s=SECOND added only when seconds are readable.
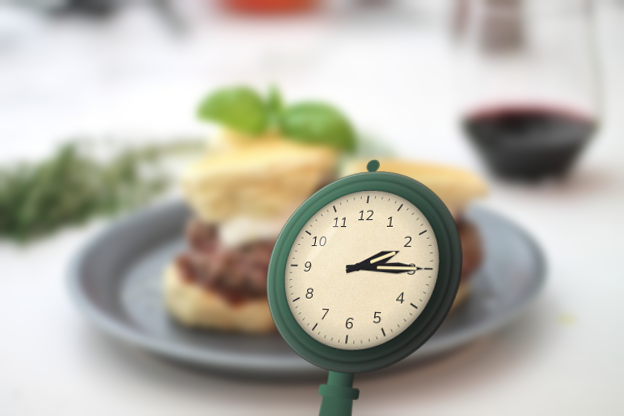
h=2 m=15
